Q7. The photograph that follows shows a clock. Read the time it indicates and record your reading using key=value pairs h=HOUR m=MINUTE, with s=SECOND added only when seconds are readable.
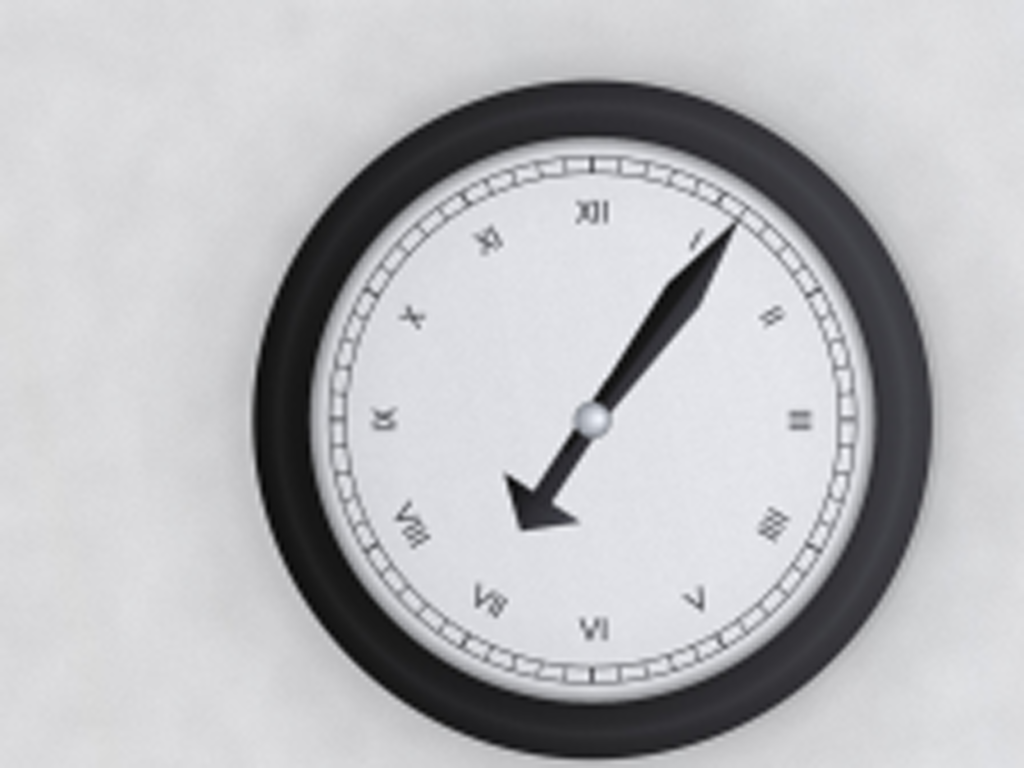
h=7 m=6
